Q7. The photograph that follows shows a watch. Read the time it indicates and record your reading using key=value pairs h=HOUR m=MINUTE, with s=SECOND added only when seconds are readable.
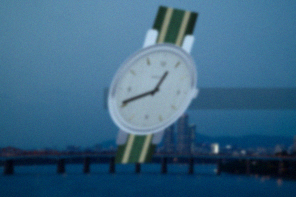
h=12 m=41
